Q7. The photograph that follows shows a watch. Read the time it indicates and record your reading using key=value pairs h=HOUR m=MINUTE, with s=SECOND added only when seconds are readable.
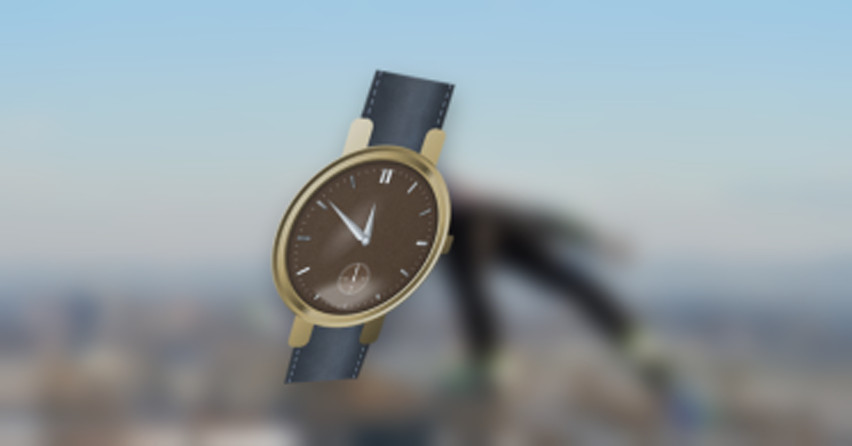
h=11 m=51
